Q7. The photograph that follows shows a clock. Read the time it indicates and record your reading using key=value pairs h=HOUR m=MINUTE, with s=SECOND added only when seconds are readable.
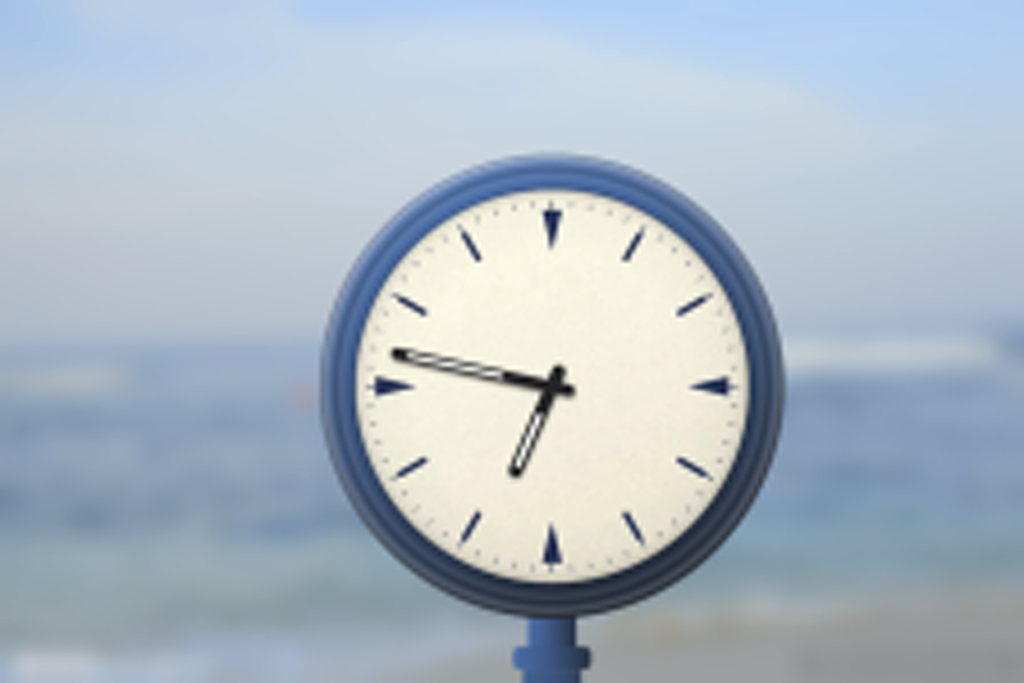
h=6 m=47
